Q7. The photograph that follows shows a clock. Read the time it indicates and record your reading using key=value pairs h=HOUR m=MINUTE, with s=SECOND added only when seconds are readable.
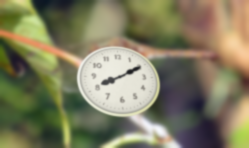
h=8 m=10
